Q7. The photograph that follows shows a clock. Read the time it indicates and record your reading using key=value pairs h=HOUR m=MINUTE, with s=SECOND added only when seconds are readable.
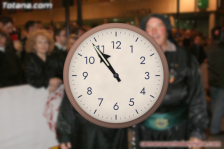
h=10 m=54
